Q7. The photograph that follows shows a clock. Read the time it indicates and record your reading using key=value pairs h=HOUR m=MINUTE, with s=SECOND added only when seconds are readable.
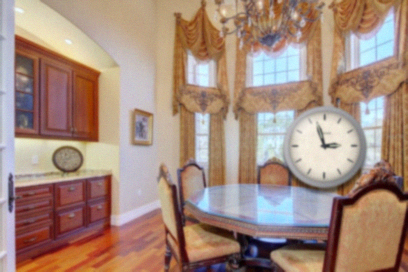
h=2 m=57
